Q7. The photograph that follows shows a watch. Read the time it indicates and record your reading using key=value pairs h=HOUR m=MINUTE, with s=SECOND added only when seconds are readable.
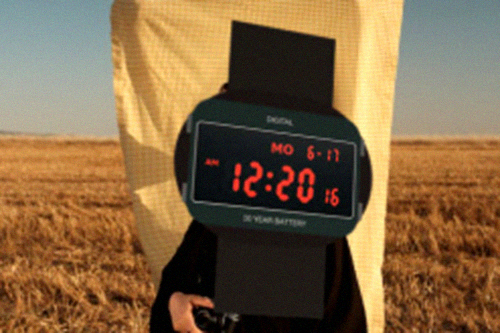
h=12 m=20 s=16
